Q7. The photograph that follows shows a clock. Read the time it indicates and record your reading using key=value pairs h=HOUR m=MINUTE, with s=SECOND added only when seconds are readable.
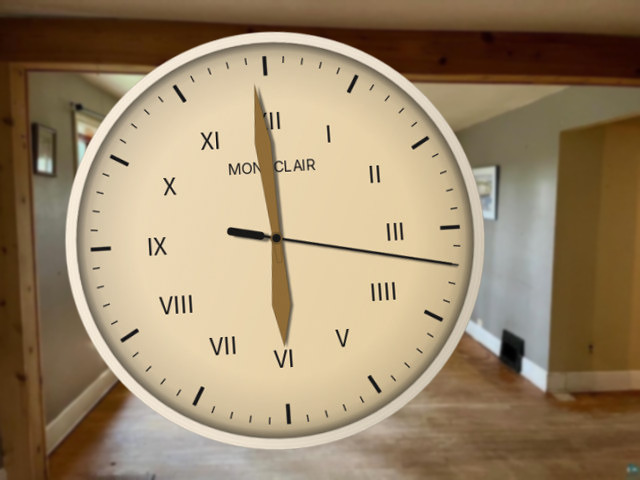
h=5 m=59 s=17
